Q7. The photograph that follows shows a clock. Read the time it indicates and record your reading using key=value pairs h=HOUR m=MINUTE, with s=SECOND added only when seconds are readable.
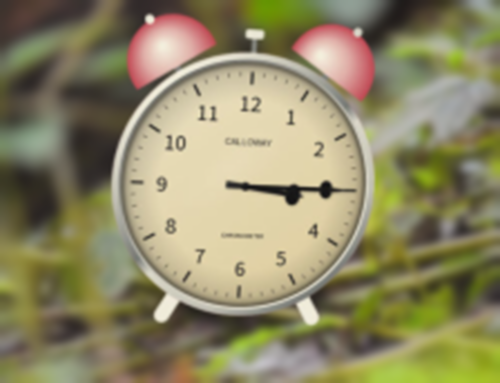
h=3 m=15
